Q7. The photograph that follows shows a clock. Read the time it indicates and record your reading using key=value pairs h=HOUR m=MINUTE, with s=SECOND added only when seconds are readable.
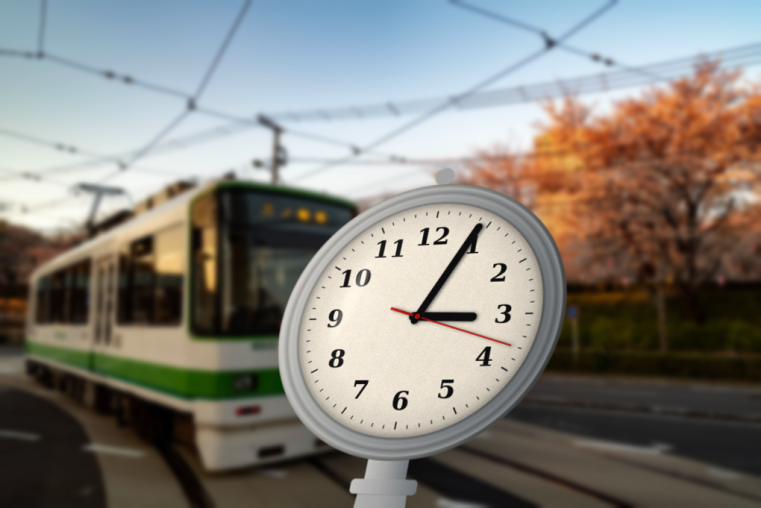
h=3 m=4 s=18
